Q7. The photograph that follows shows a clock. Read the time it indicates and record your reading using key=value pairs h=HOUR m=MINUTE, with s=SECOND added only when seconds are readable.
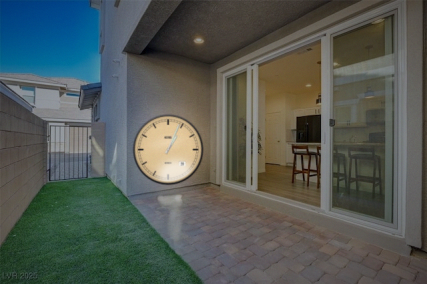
h=1 m=4
